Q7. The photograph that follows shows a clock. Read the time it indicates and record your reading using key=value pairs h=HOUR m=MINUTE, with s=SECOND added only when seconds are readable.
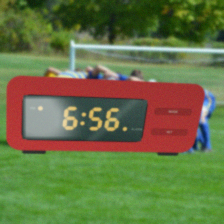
h=6 m=56
